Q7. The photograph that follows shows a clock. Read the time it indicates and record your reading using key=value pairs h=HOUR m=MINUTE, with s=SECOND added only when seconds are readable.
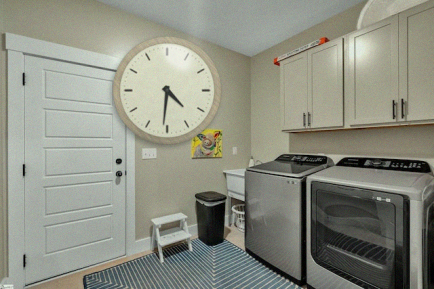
h=4 m=31
